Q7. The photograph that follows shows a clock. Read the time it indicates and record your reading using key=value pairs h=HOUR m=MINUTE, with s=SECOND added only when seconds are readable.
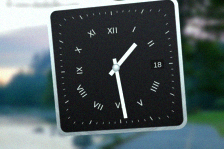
h=1 m=29
